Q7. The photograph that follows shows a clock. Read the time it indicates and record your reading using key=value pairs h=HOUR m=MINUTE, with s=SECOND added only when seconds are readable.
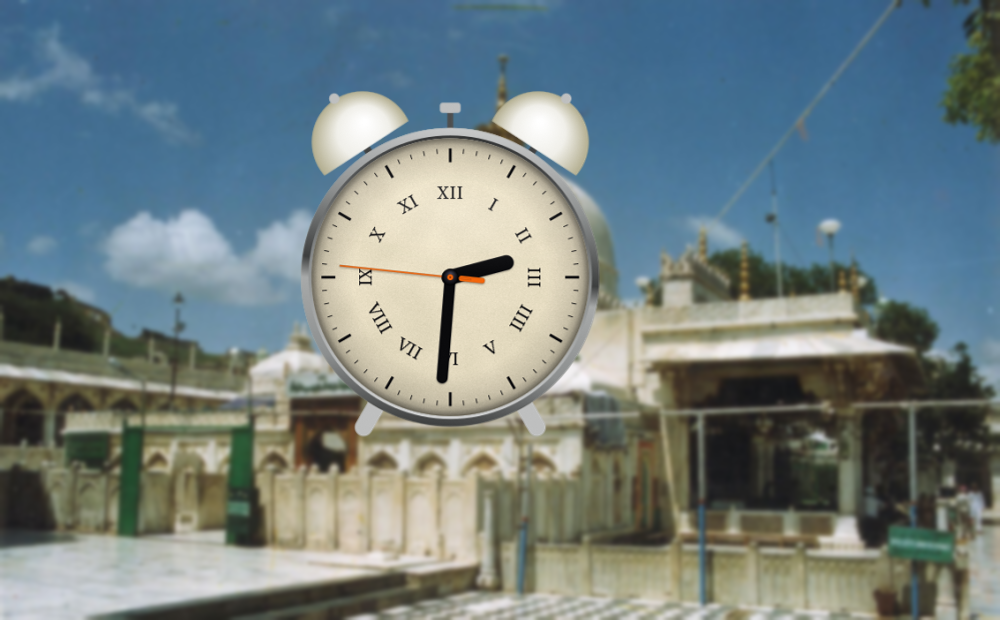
h=2 m=30 s=46
